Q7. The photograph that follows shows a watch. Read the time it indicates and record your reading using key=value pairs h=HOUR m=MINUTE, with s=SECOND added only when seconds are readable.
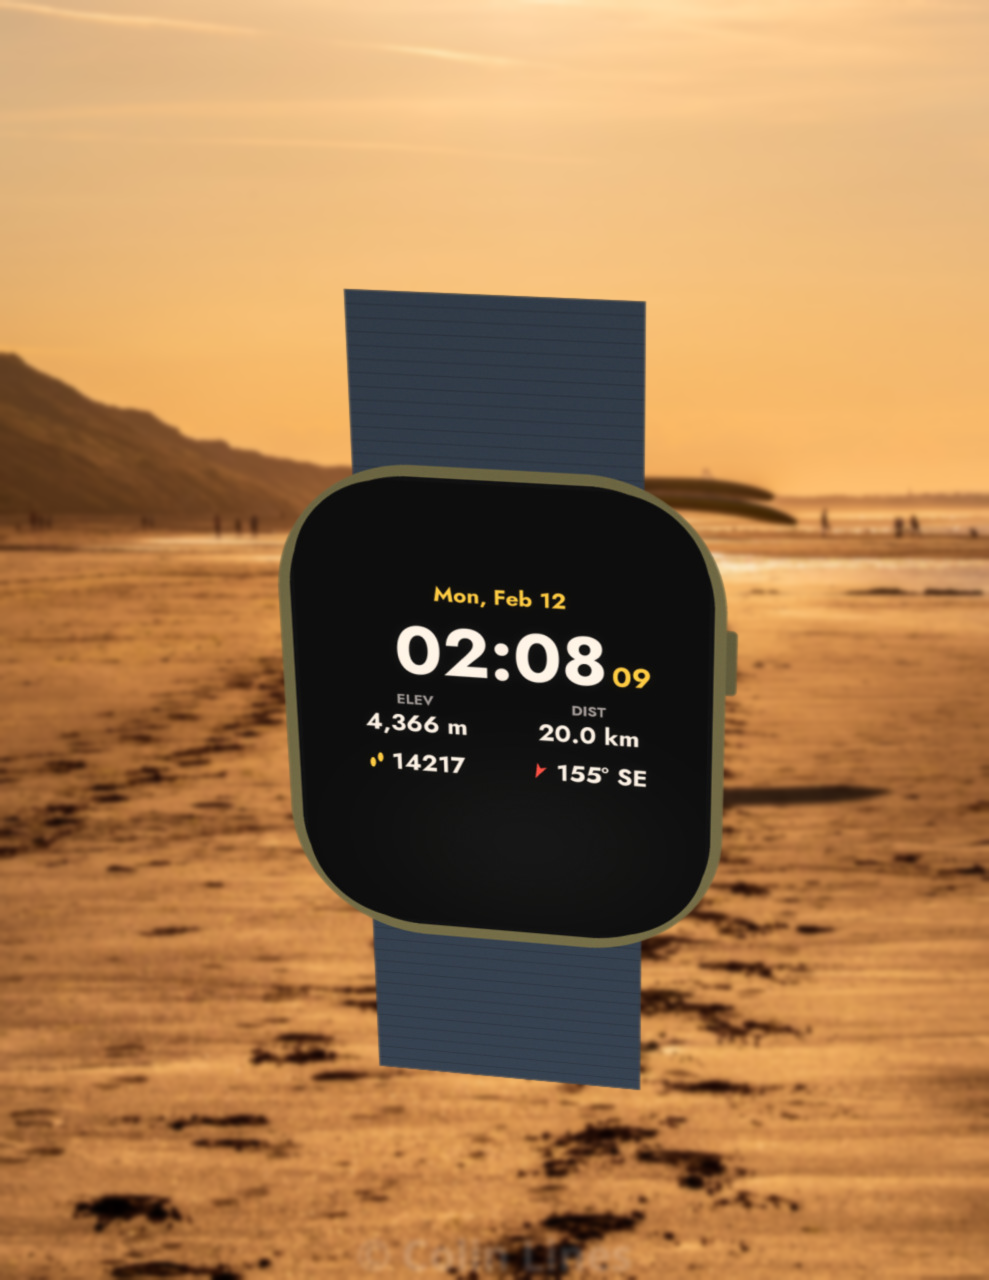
h=2 m=8 s=9
